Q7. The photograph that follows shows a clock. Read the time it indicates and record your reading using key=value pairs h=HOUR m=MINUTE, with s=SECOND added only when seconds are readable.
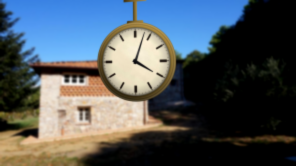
h=4 m=3
